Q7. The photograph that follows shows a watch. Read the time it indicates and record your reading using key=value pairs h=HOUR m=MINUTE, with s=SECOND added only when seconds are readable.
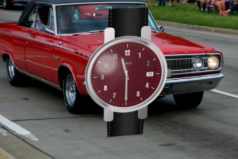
h=11 m=30
